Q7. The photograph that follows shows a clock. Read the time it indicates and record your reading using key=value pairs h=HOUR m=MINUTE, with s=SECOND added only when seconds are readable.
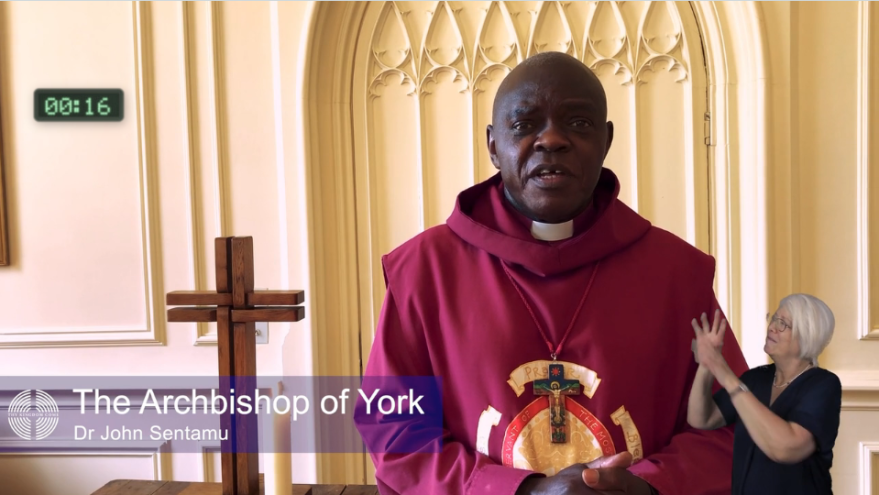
h=0 m=16
